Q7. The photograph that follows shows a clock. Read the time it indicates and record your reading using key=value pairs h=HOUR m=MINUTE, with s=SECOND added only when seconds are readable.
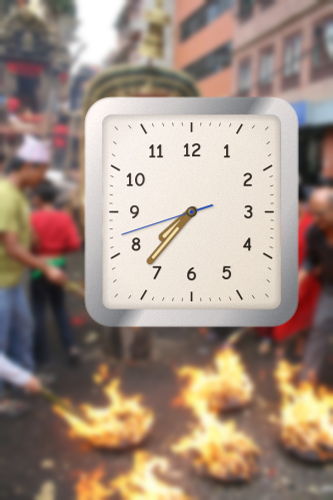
h=7 m=36 s=42
